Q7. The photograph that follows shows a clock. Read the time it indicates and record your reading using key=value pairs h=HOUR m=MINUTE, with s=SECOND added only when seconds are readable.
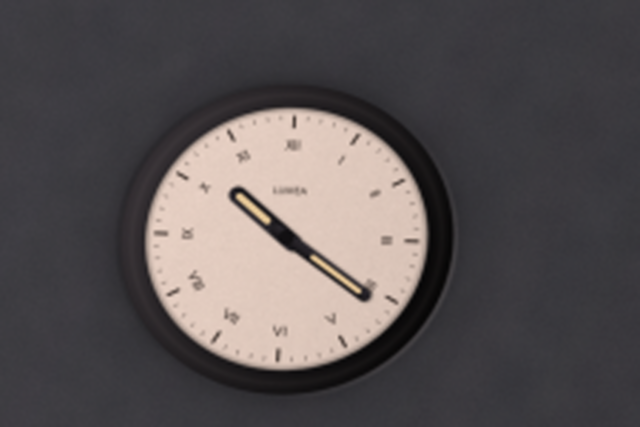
h=10 m=21
